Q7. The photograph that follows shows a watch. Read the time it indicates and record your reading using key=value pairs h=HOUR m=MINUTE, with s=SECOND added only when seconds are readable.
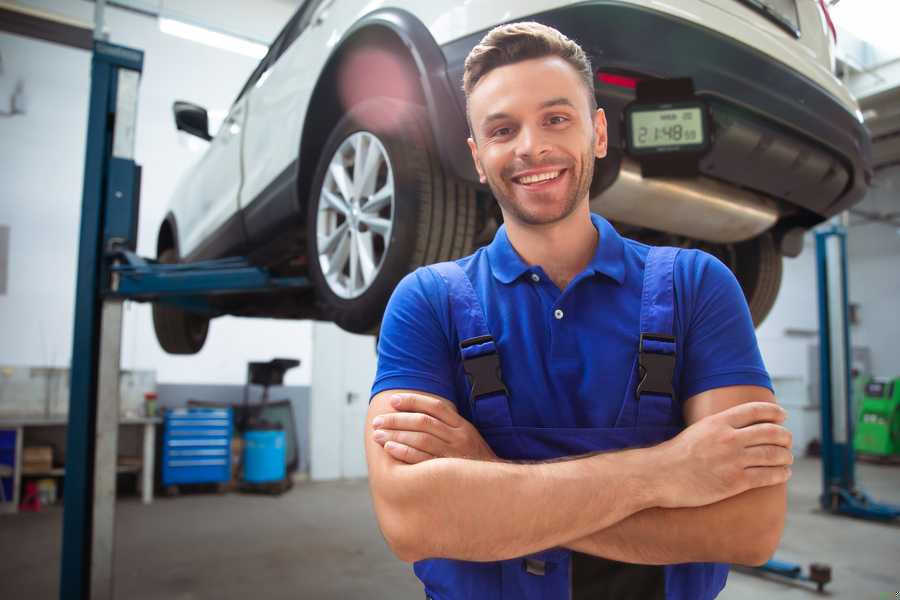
h=21 m=48
